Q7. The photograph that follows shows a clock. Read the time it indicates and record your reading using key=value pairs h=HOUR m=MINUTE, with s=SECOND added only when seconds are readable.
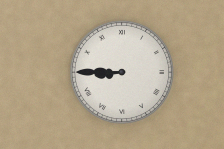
h=8 m=45
